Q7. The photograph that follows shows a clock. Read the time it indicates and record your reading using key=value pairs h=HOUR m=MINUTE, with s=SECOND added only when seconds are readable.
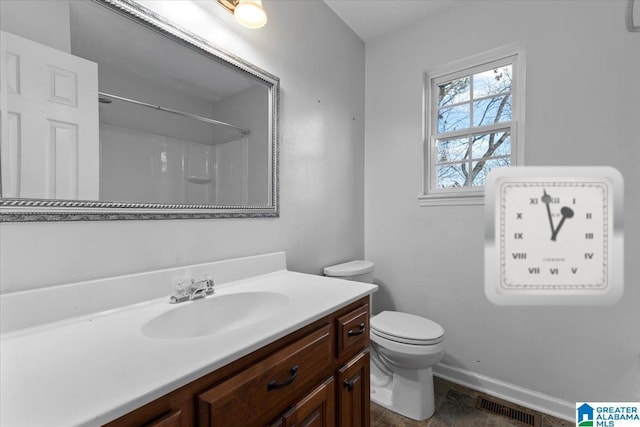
h=12 m=58
